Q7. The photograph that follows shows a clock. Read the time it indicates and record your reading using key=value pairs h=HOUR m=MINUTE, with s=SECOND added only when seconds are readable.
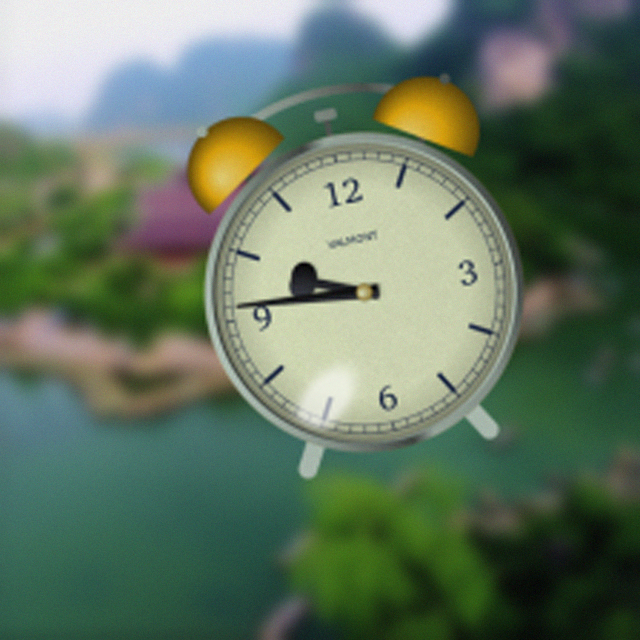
h=9 m=46
